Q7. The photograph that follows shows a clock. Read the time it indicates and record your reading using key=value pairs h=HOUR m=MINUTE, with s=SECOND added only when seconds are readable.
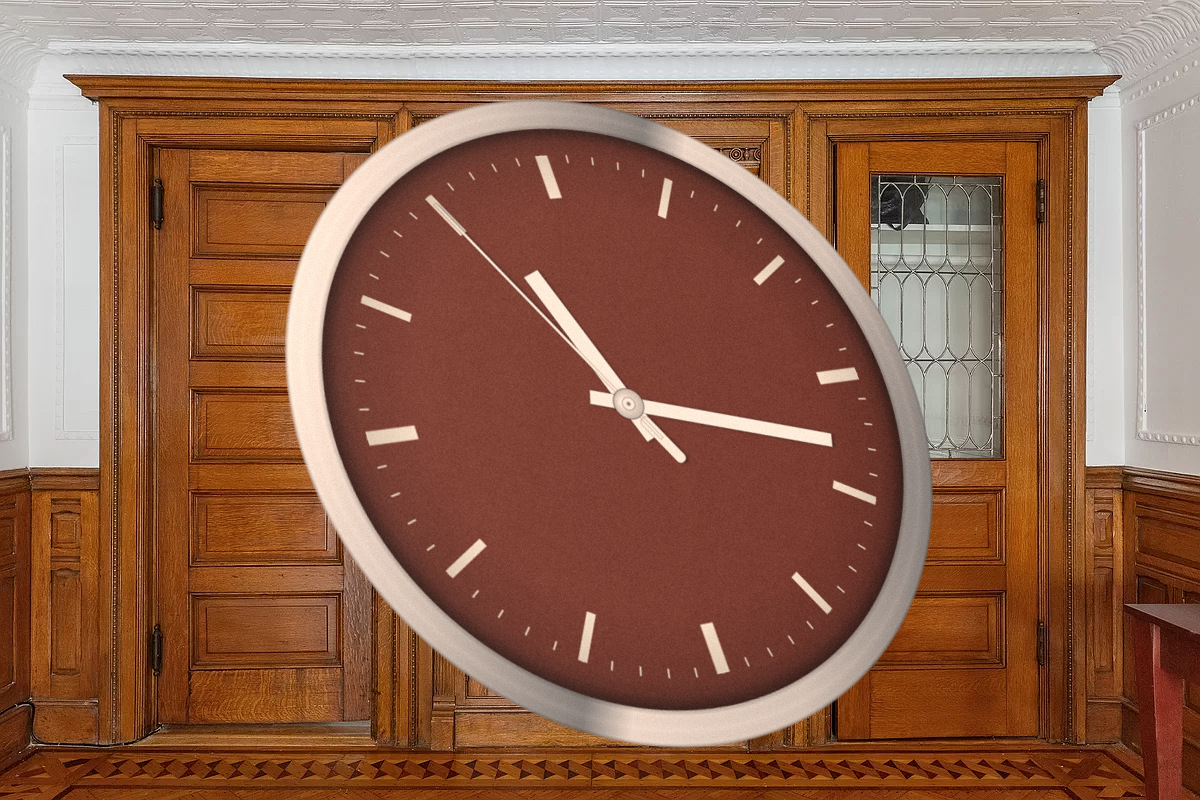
h=11 m=17 s=55
